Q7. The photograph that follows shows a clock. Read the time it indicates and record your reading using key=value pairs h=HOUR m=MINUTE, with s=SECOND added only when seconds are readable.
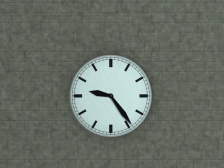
h=9 m=24
